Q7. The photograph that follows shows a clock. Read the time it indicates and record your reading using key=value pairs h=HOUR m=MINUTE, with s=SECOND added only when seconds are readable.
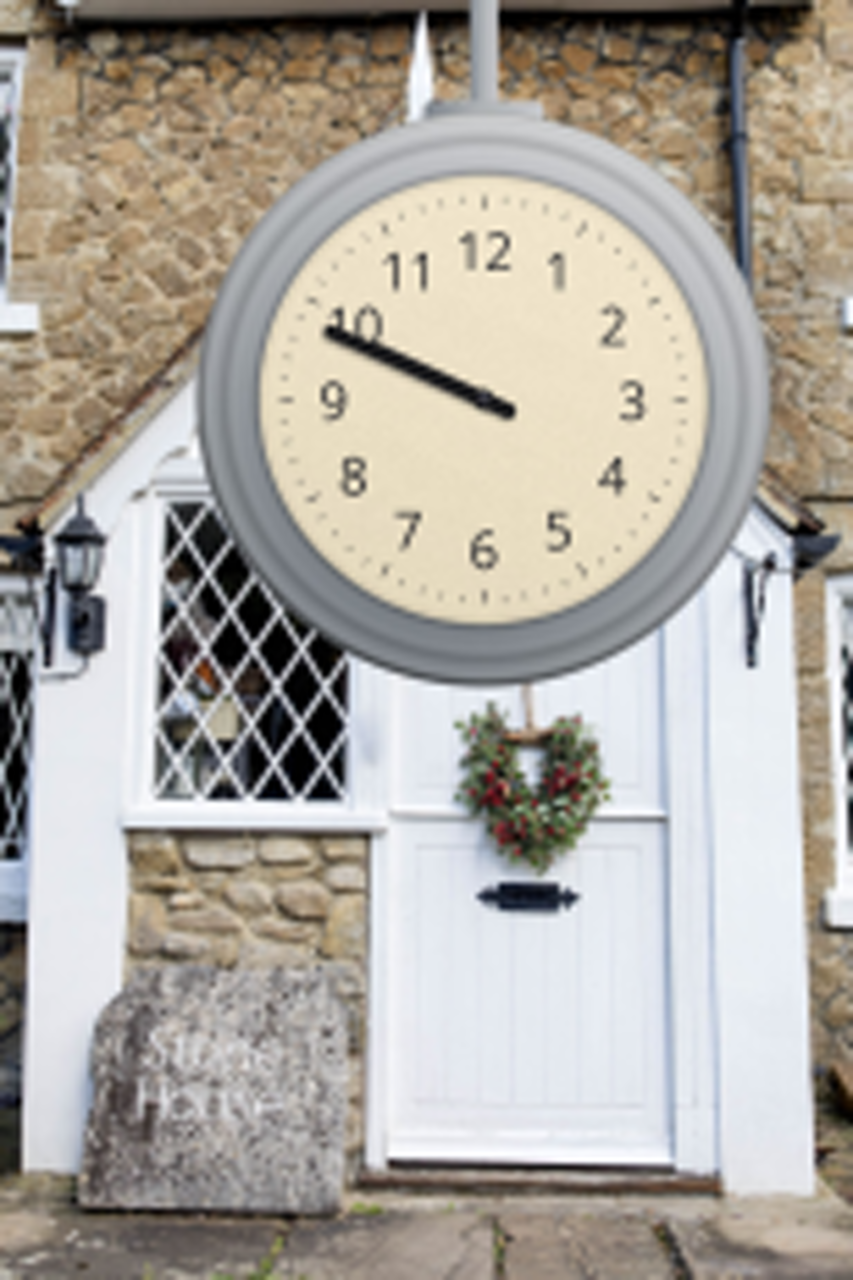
h=9 m=49
